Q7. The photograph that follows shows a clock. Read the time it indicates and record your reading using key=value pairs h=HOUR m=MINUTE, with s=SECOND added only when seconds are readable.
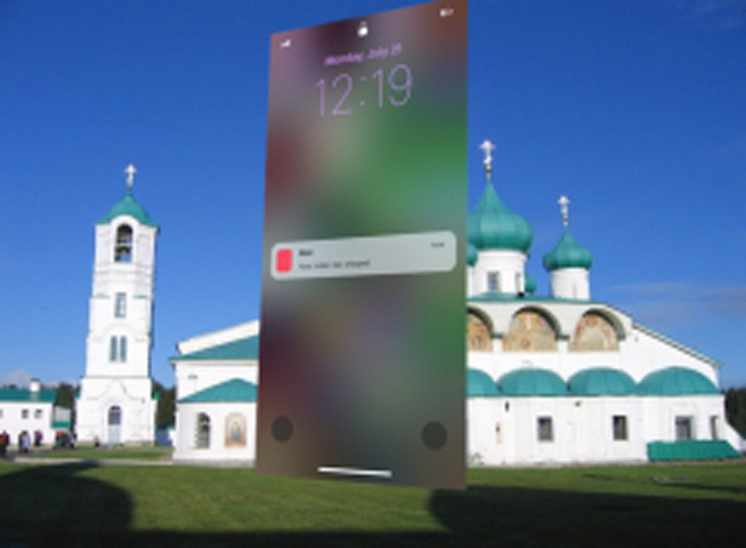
h=12 m=19
